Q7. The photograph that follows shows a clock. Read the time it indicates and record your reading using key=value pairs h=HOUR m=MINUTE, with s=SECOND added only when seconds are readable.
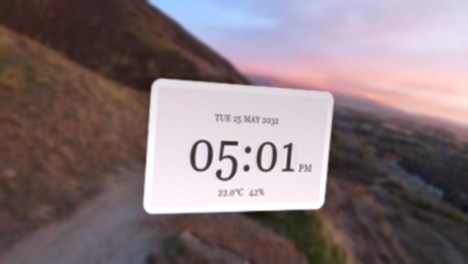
h=5 m=1
